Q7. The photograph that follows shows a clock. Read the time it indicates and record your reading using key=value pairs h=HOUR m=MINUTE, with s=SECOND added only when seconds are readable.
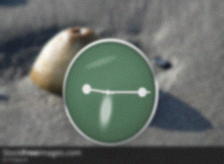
h=9 m=15
